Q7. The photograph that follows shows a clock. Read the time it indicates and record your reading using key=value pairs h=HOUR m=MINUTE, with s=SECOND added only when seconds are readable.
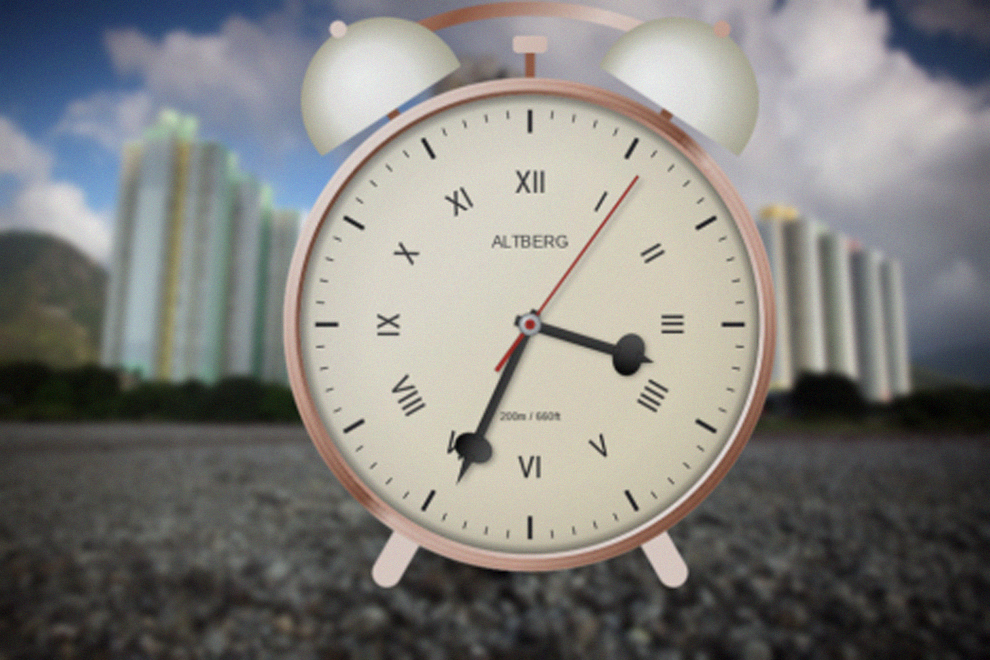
h=3 m=34 s=6
